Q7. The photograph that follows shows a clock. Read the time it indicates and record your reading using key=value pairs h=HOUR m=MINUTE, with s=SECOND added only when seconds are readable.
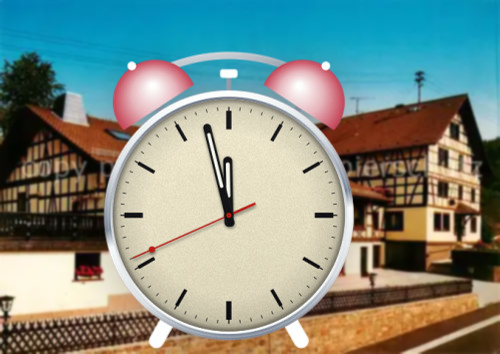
h=11 m=57 s=41
